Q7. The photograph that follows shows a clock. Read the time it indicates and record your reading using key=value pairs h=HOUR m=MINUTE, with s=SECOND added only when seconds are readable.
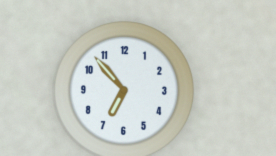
h=6 m=53
